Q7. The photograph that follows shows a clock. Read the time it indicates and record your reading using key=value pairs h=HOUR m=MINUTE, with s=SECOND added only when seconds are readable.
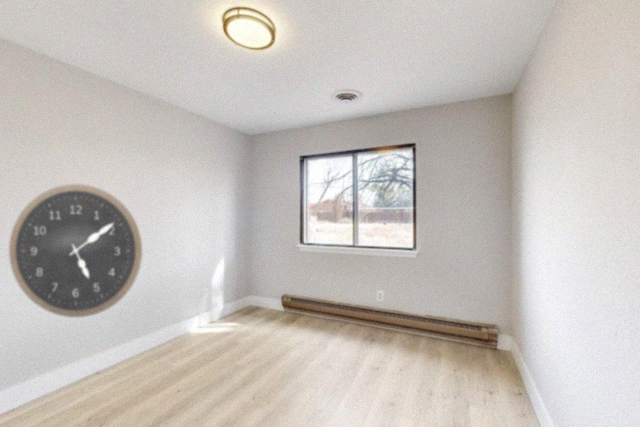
h=5 m=9
